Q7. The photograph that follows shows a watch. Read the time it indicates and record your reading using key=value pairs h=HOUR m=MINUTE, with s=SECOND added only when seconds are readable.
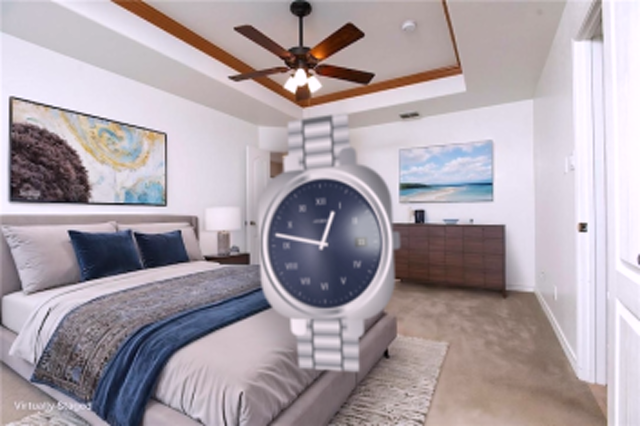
h=12 m=47
